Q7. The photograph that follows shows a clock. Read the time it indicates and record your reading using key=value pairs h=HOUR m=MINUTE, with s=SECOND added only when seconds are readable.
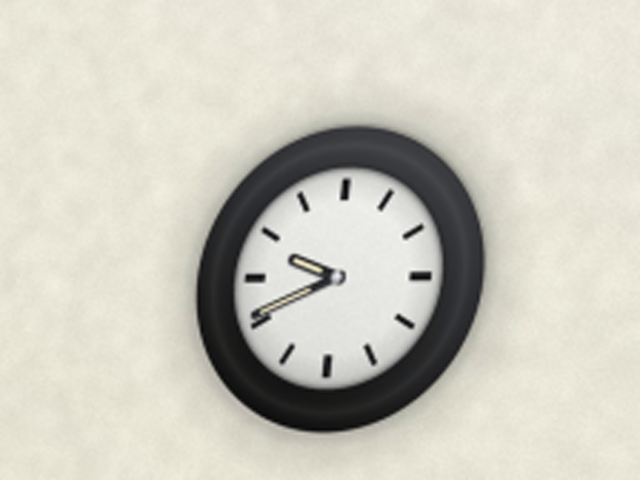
h=9 m=41
